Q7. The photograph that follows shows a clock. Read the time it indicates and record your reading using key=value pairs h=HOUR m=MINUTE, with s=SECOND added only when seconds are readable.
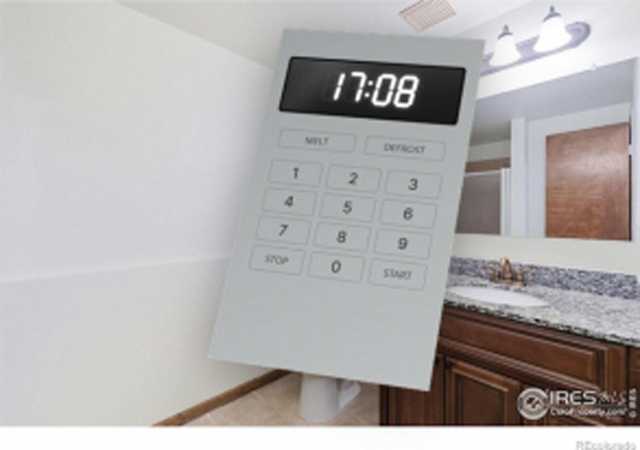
h=17 m=8
